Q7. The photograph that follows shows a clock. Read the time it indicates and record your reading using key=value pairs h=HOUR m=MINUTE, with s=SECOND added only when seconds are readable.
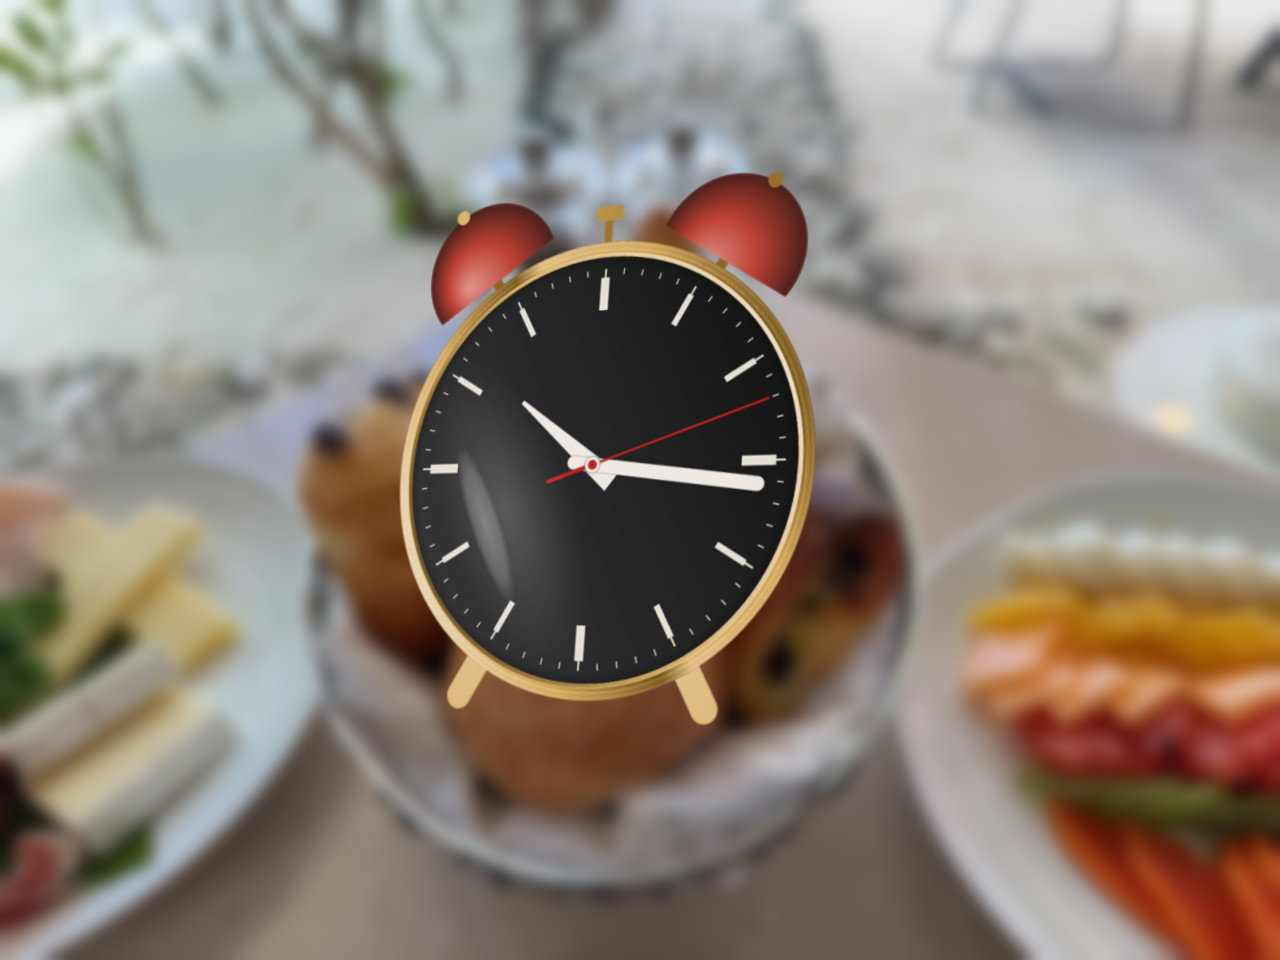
h=10 m=16 s=12
